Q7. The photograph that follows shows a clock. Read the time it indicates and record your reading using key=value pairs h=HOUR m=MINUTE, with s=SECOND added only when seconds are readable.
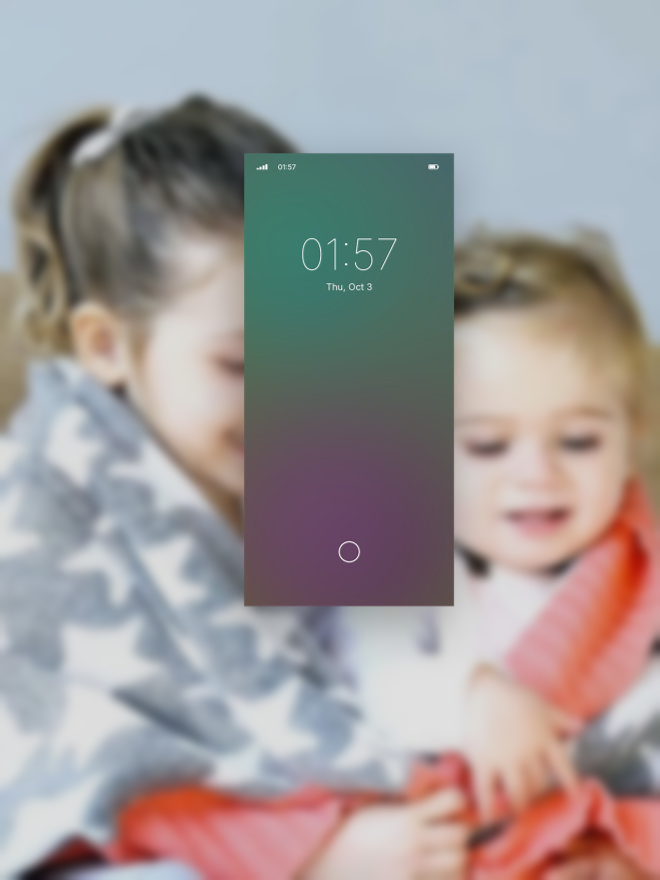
h=1 m=57
